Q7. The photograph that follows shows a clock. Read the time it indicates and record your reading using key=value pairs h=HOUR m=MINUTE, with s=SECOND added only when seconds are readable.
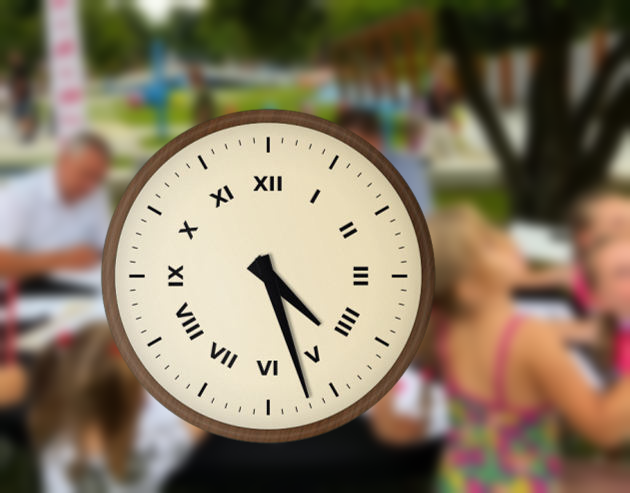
h=4 m=27
